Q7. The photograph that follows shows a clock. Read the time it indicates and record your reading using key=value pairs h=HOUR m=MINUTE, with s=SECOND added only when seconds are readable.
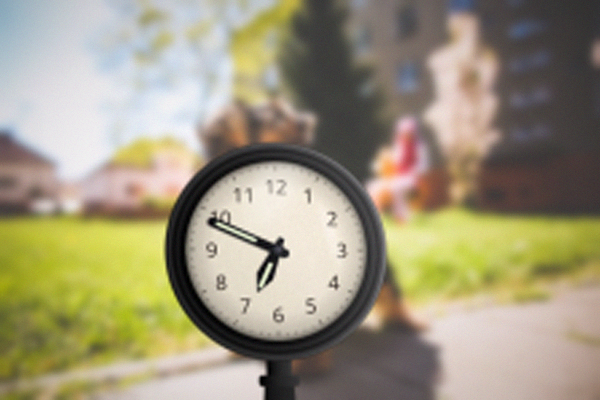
h=6 m=49
